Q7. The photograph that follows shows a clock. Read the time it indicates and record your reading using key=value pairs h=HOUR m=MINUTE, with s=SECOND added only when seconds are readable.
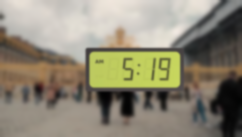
h=5 m=19
